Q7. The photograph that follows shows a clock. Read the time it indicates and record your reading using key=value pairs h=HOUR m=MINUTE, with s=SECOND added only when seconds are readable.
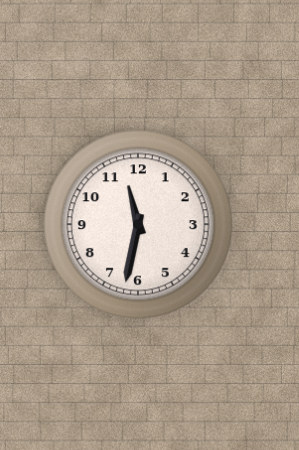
h=11 m=32
